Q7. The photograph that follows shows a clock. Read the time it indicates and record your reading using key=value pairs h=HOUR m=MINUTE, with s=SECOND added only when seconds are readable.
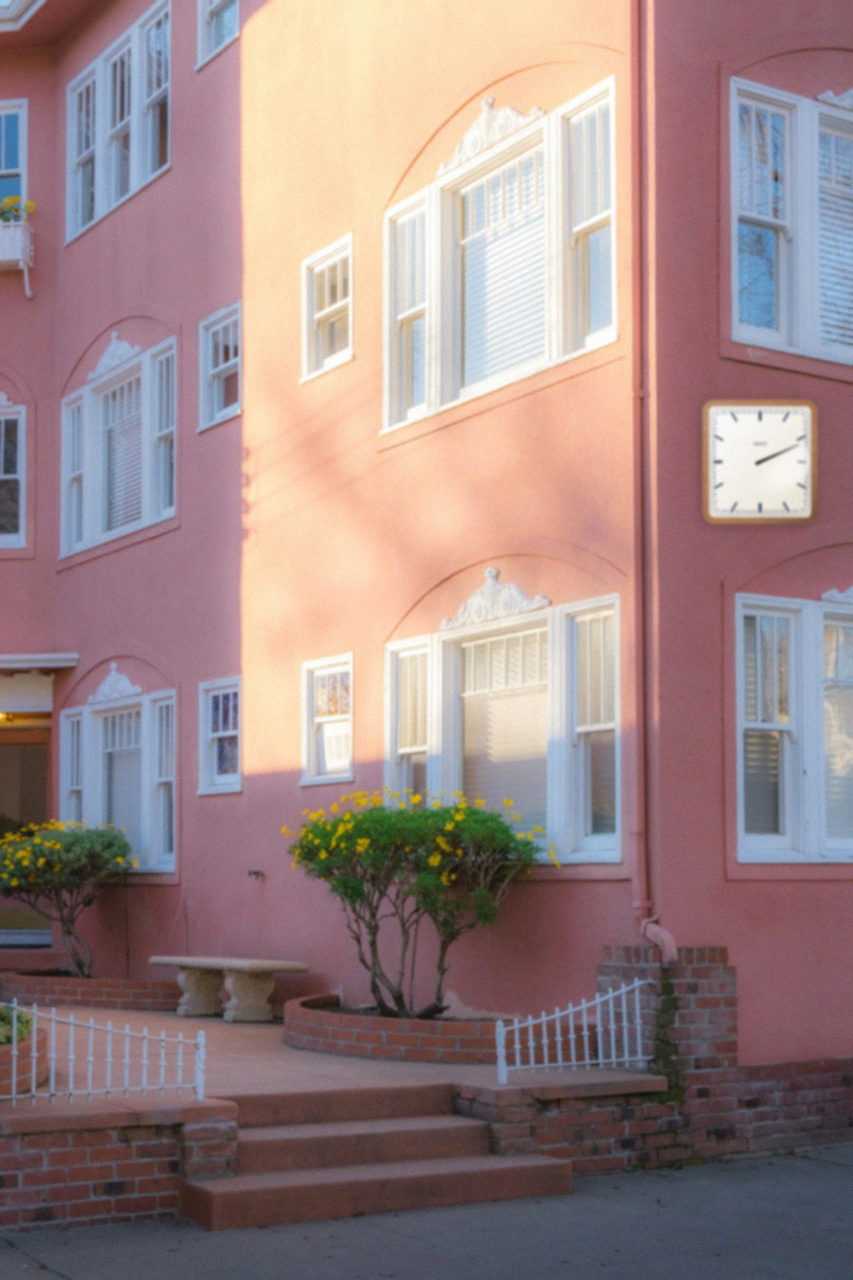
h=2 m=11
